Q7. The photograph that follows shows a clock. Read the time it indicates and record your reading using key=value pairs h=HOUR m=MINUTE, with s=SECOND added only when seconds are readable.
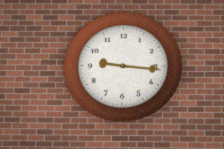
h=9 m=16
